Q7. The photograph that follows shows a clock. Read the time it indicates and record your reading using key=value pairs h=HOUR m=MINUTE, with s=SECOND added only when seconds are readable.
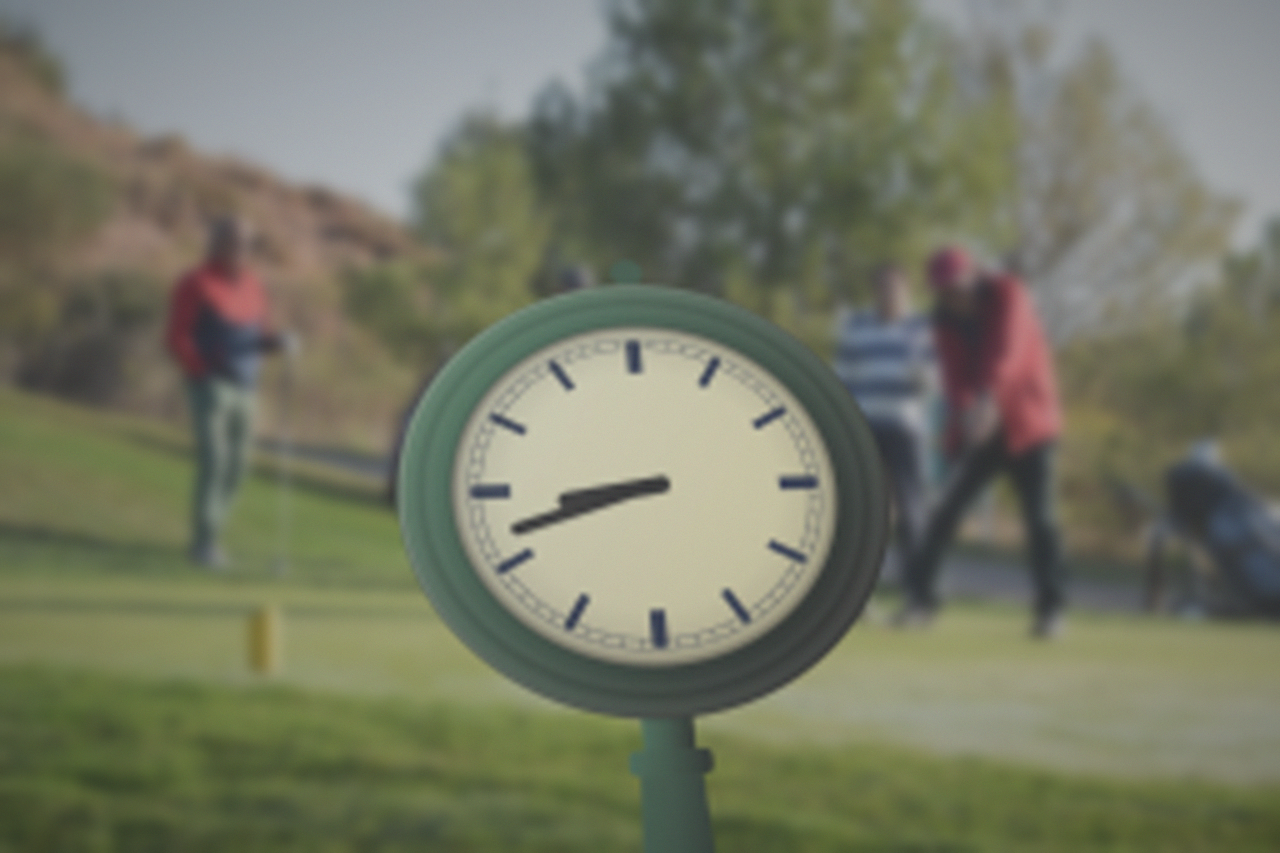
h=8 m=42
